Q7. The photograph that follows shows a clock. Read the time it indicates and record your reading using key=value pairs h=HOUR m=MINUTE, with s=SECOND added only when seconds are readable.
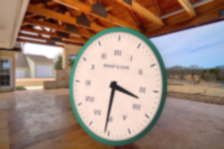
h=3 m=31
